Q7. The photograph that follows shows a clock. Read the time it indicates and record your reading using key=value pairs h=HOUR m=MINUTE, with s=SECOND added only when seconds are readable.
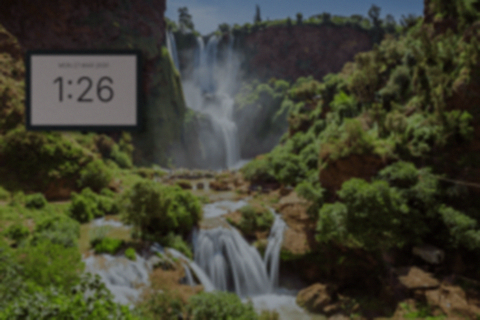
h=1 m=26
